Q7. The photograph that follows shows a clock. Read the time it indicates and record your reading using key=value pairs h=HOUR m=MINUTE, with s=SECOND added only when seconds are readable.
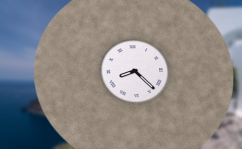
h=8 m=23
